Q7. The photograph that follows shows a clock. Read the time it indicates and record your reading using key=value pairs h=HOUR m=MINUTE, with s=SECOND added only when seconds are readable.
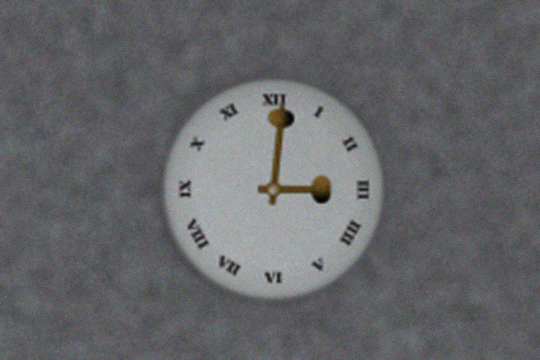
h=3 m=1
